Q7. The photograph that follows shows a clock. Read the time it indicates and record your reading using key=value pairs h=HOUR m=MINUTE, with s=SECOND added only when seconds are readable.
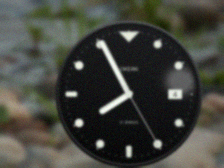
h=7 m=55 s=25
